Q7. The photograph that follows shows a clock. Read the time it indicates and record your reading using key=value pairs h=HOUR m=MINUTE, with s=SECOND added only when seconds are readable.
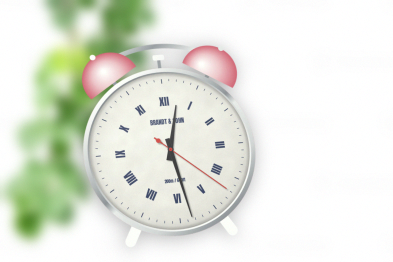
h=12 m=28 s=22
